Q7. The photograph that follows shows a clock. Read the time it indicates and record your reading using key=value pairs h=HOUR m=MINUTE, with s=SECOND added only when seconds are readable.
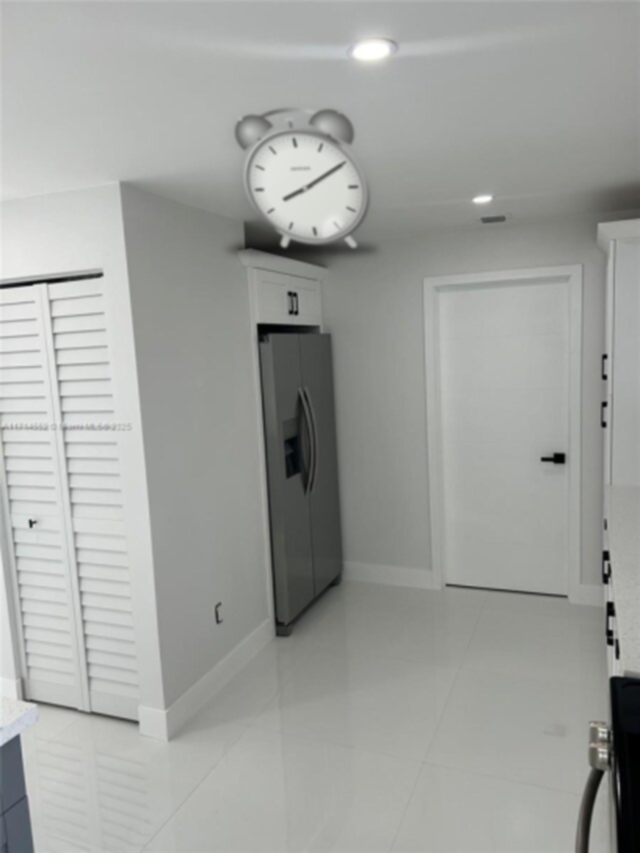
h=8 m=10
